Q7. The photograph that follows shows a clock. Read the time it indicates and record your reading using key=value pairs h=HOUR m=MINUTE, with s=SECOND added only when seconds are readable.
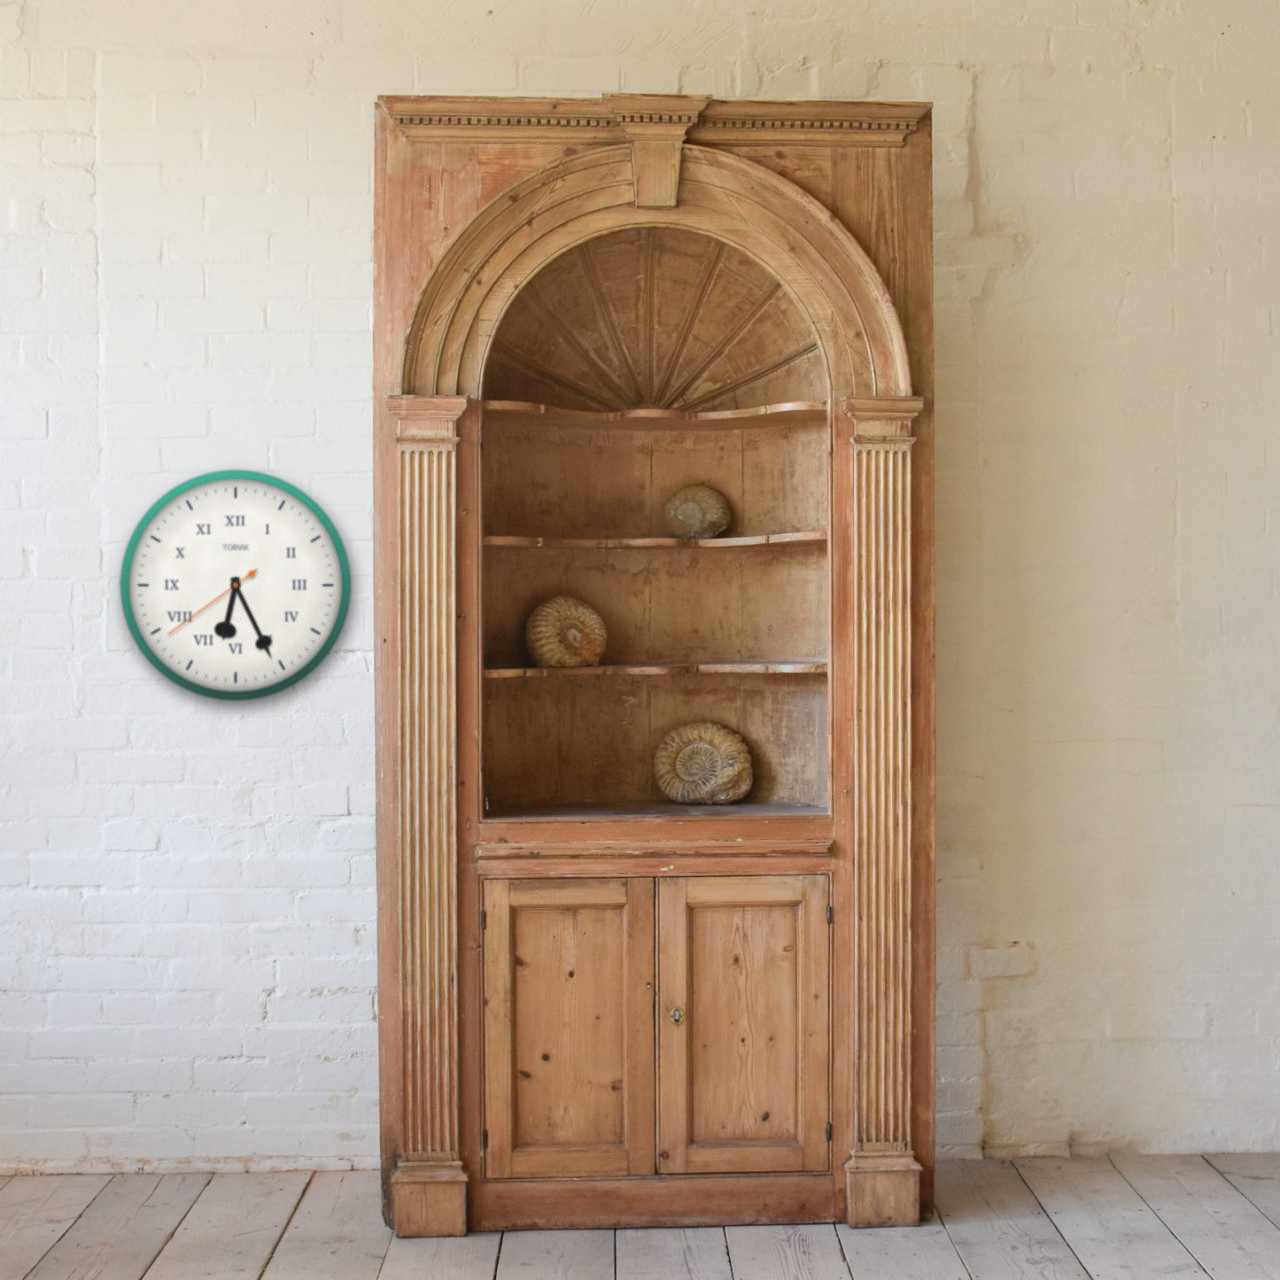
h=6 m=25 s=39
